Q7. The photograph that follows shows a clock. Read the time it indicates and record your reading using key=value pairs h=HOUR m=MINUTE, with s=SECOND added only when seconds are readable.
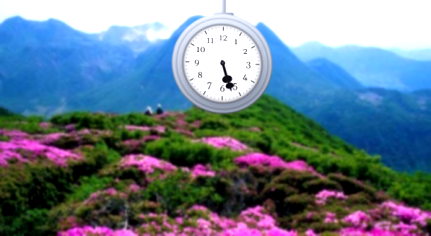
h=5 m=27
